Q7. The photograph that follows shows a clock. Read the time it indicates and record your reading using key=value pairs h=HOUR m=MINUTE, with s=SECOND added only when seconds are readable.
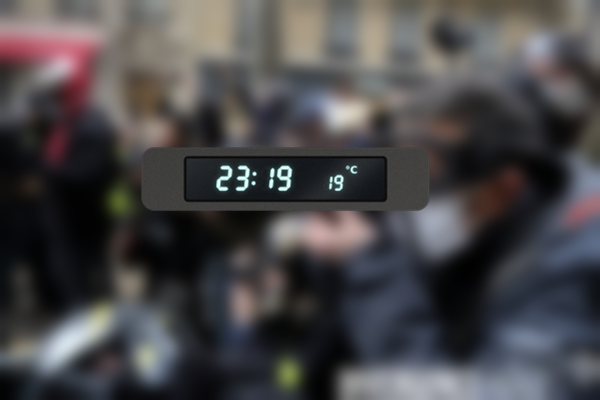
h=23 m=19
